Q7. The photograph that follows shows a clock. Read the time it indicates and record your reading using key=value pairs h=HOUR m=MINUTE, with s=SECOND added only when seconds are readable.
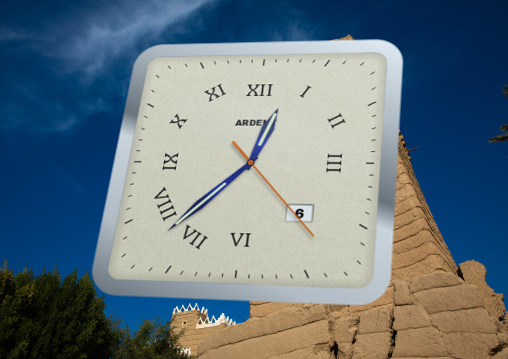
h=12 m=37 s=23
